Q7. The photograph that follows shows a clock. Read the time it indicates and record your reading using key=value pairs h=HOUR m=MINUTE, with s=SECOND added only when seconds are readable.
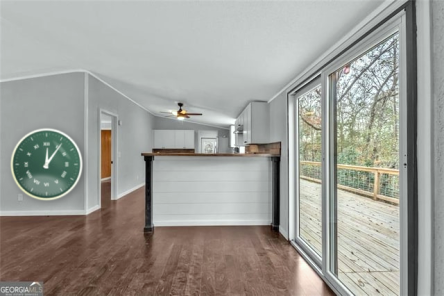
h=12 m=6
